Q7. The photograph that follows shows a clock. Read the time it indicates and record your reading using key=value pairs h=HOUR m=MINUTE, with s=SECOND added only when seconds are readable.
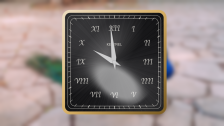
h=9 m=59
